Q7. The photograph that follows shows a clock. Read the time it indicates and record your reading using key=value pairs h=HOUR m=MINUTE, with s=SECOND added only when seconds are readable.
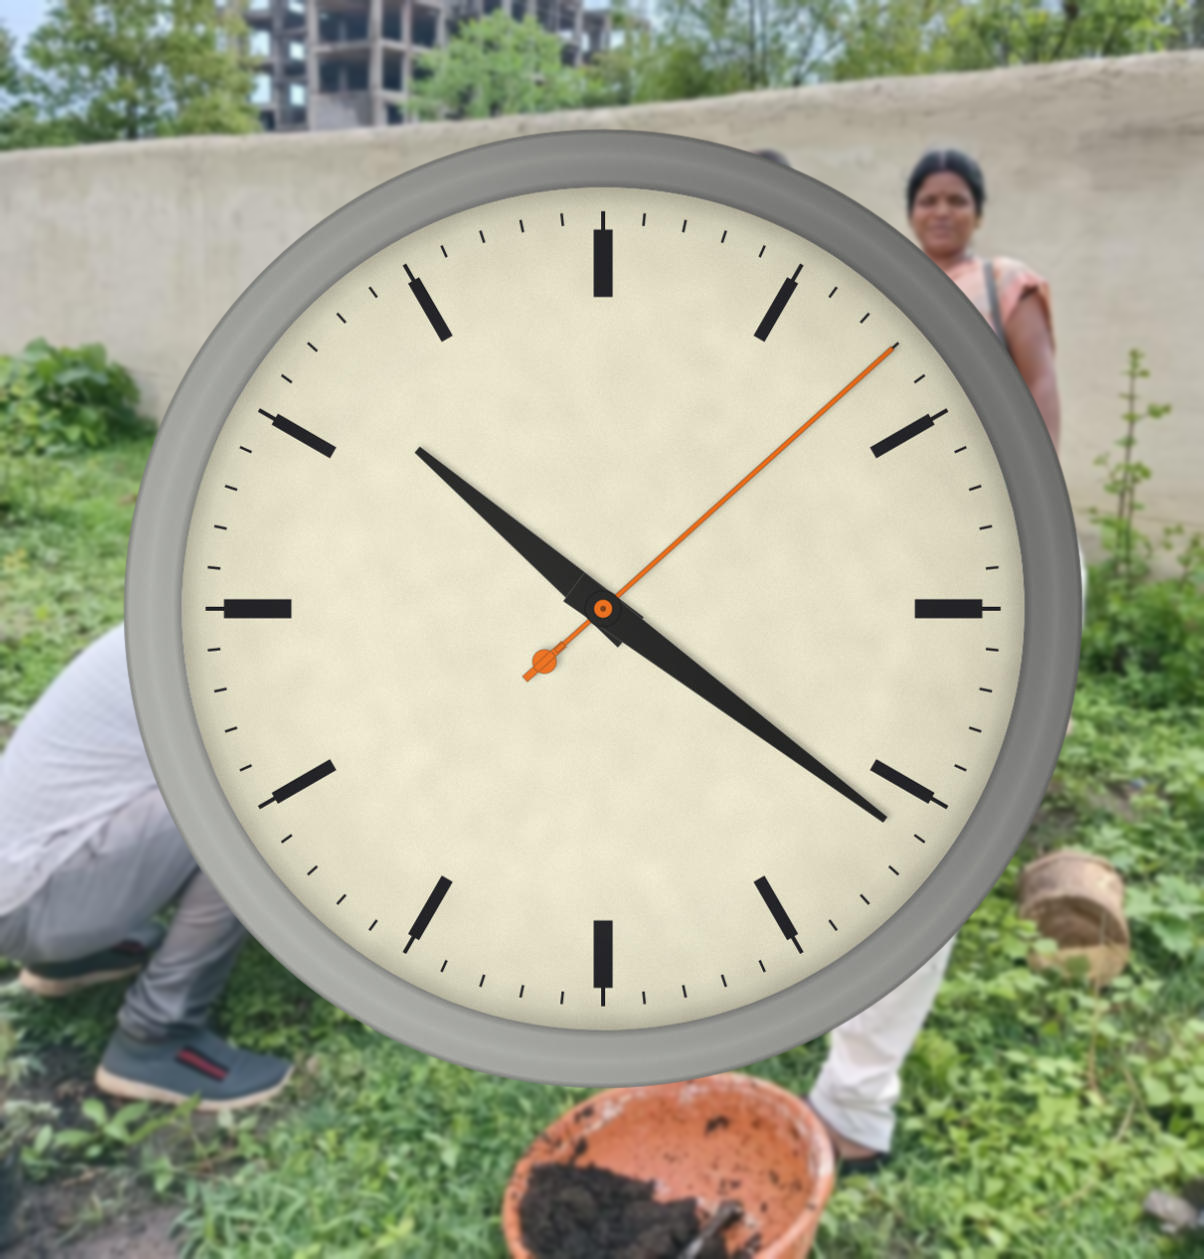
h=10 m=21 s=8
